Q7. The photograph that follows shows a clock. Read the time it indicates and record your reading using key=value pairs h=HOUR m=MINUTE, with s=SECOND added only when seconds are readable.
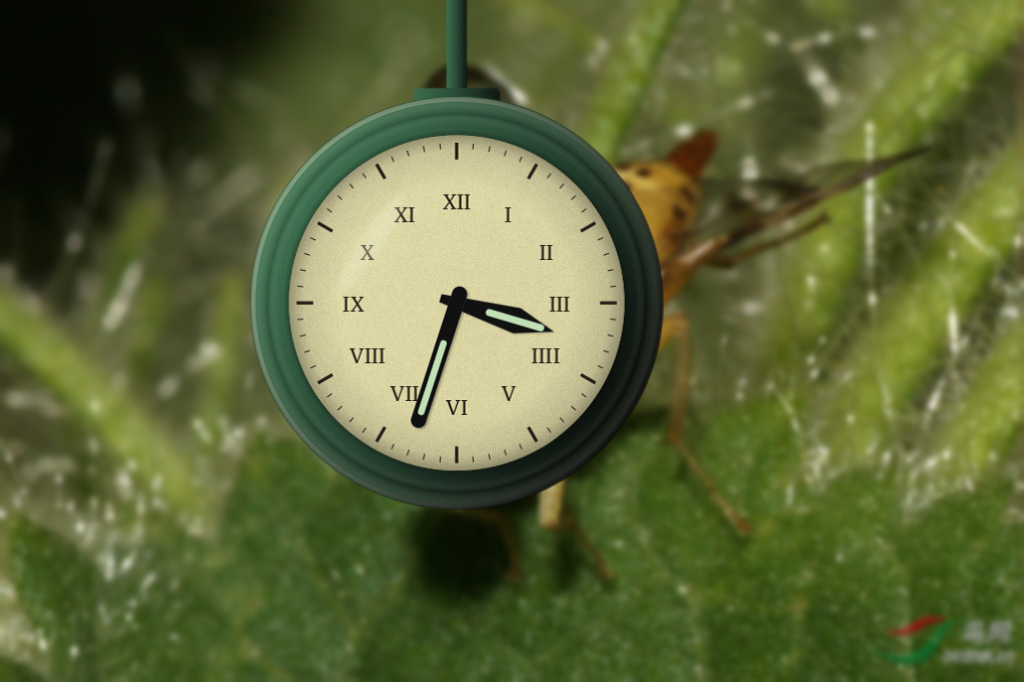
h=3 m=33
